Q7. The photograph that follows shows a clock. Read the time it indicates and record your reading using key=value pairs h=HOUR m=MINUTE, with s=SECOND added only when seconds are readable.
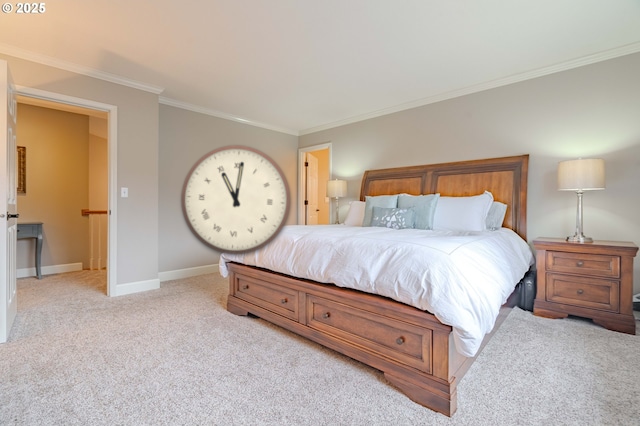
h=11 m=1
